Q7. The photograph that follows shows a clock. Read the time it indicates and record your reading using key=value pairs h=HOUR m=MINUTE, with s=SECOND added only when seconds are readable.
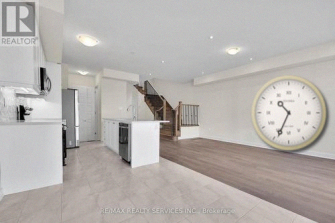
h=10 m=34
